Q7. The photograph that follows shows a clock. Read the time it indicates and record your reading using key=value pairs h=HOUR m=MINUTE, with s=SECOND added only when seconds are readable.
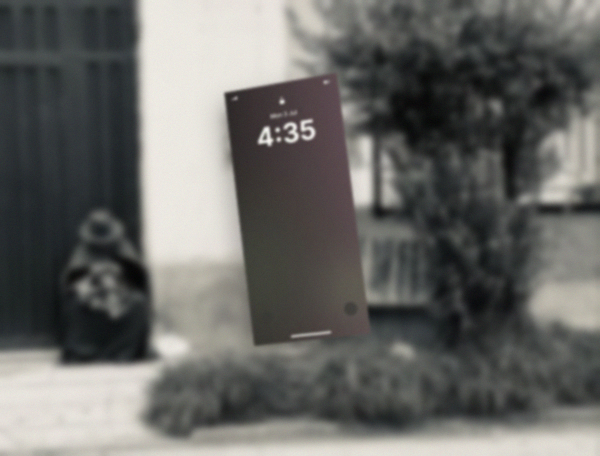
h=4 m=35
